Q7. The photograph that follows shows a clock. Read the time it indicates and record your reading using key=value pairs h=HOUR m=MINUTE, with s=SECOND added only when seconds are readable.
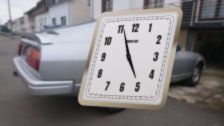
h=4 m=56
